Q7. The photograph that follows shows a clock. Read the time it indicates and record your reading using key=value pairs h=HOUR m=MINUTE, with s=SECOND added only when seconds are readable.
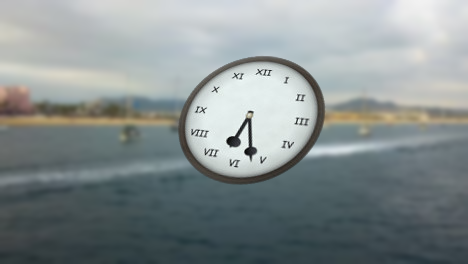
h=6 m=27
